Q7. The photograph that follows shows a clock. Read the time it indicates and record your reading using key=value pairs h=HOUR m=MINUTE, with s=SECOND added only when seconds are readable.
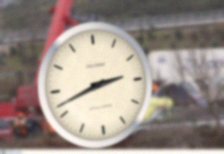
h=2 m=42
